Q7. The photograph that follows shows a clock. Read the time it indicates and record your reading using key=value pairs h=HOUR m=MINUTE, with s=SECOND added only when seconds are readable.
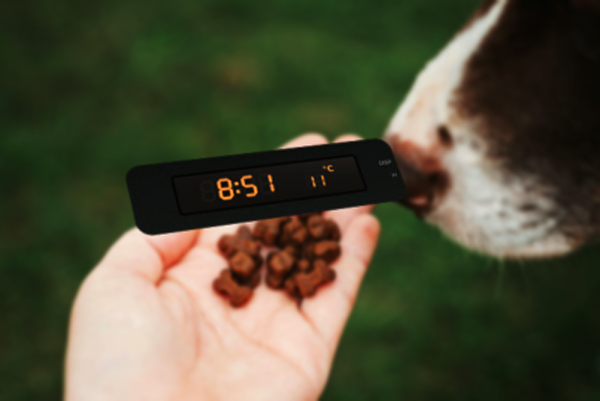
h=8 m=51
